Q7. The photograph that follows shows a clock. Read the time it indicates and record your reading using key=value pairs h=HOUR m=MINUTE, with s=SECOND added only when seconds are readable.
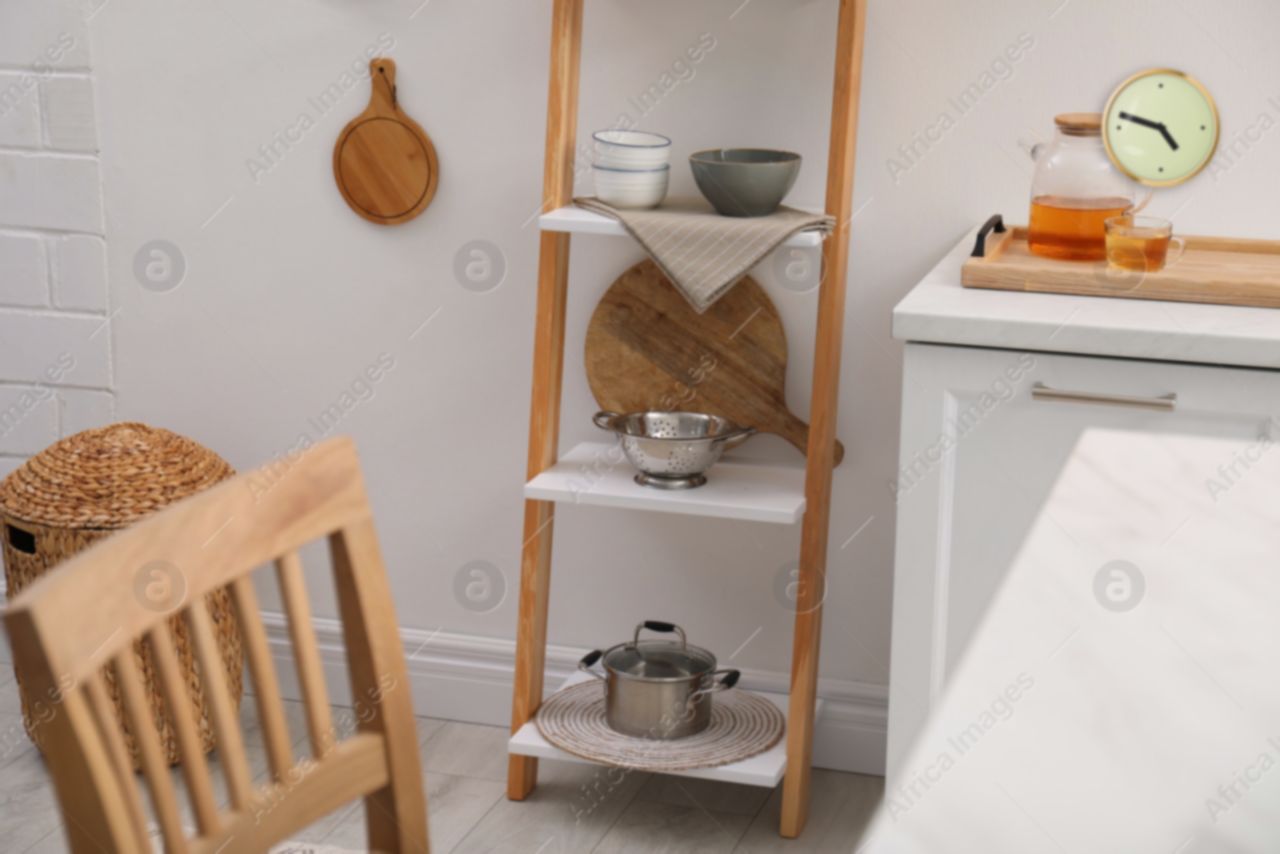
h=4 m=48
